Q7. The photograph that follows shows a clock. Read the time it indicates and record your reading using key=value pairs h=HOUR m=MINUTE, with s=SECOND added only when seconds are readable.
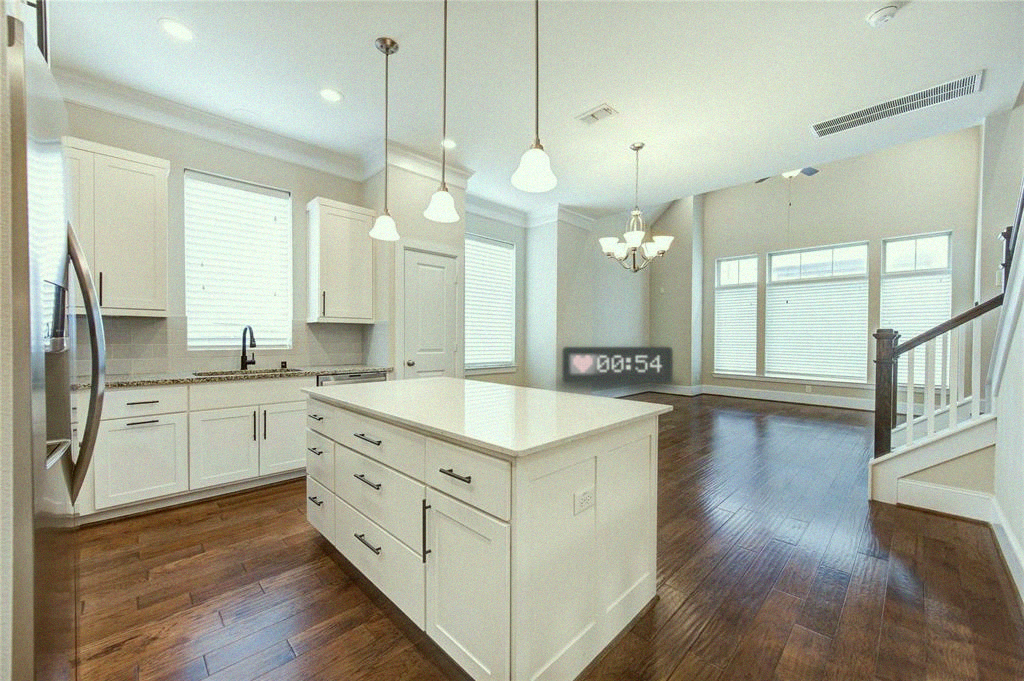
h=0 m=54
